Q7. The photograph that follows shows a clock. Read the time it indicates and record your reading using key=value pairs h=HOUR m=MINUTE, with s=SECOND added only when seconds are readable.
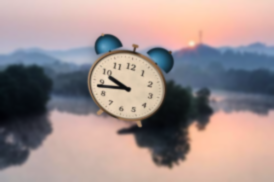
h=9 m=43
